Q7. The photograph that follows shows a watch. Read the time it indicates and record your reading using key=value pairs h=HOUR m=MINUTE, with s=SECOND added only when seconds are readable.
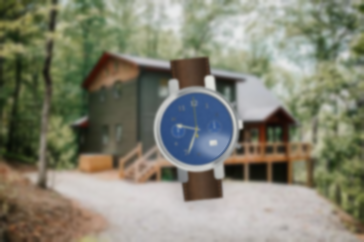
h=9 m=34
